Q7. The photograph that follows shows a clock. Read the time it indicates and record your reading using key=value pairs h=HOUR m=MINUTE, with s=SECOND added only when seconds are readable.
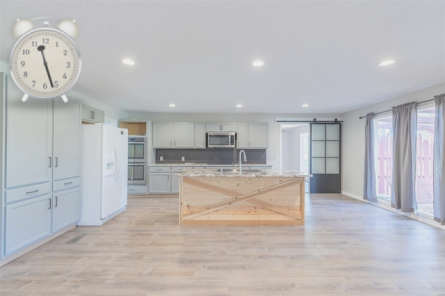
h=11 m=27
